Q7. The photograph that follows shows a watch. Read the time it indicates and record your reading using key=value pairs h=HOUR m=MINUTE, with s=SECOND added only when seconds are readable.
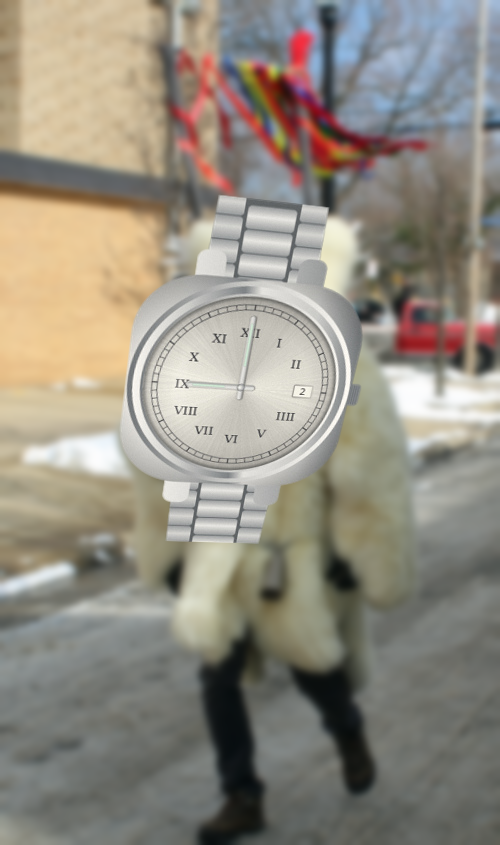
h=9 m=0
